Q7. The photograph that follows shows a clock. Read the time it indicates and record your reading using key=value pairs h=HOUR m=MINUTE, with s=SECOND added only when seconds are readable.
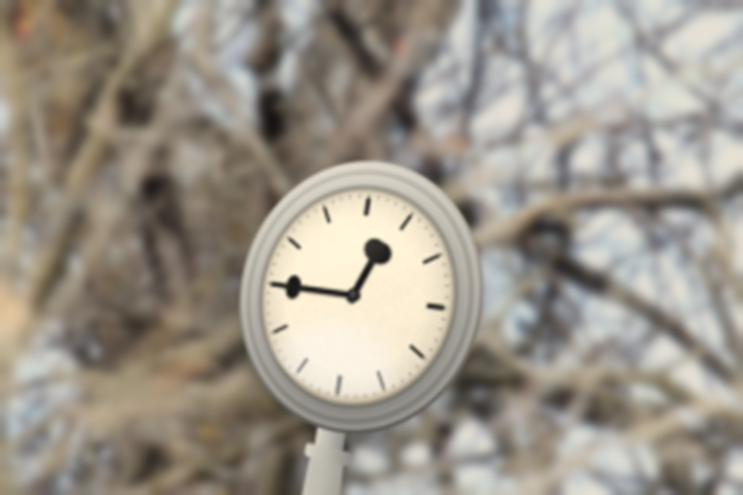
h=12 m=45
